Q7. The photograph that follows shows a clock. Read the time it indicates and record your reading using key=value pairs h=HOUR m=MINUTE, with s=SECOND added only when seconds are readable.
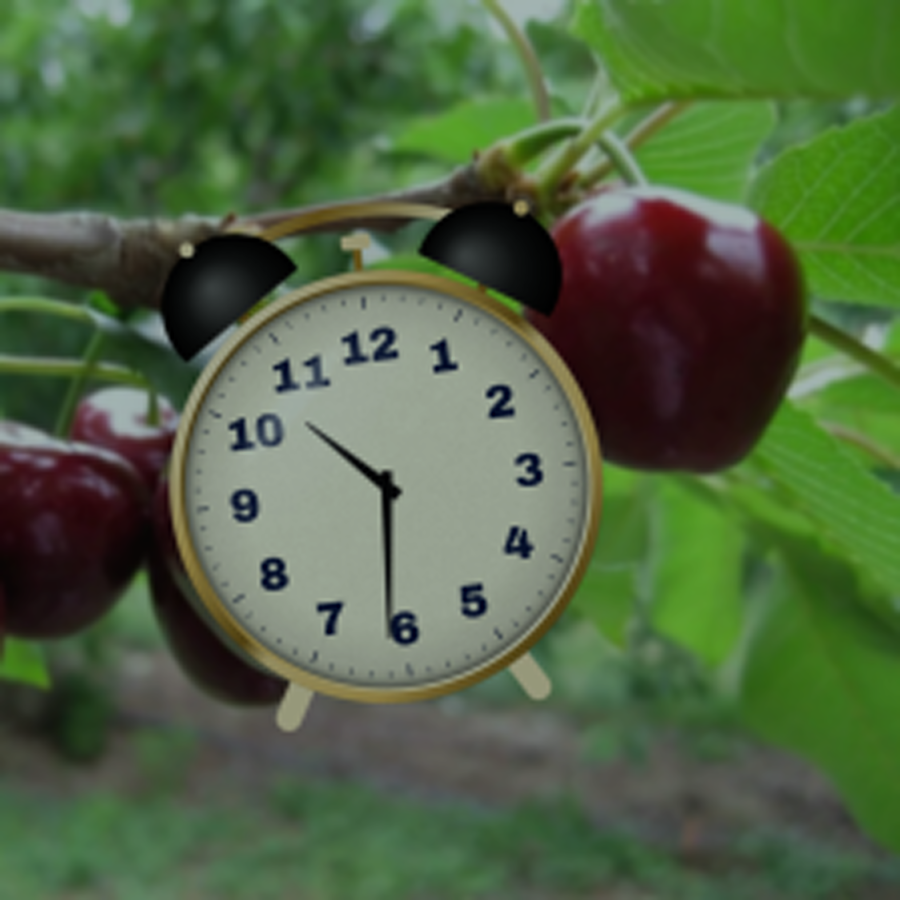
h=10 m=31
